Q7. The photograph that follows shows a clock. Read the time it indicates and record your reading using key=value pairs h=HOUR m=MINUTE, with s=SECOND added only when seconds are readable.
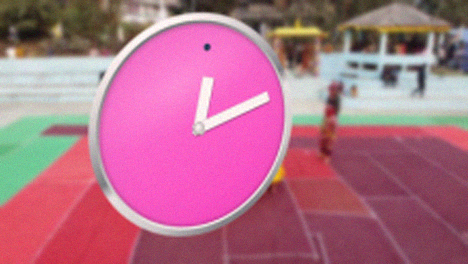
h=12 m=11
